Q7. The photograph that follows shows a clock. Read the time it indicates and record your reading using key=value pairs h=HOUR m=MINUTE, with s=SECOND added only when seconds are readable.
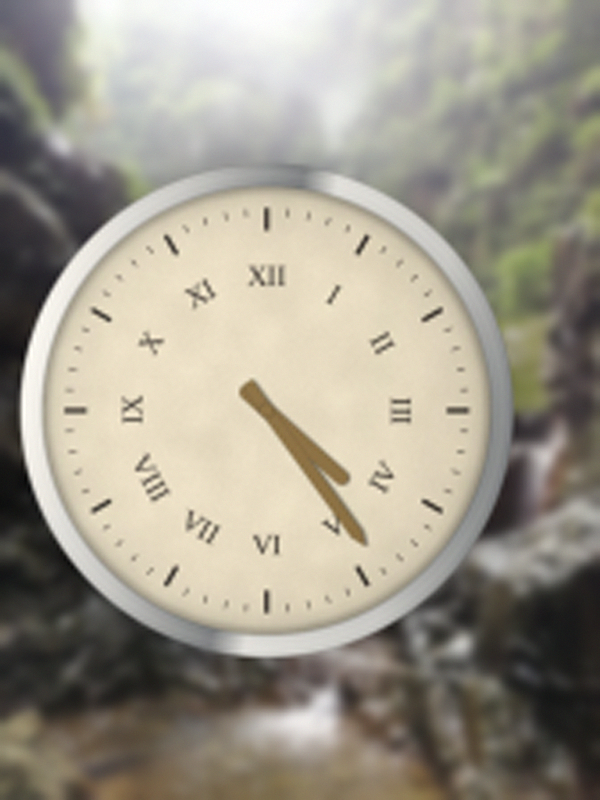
h=4 m=24
